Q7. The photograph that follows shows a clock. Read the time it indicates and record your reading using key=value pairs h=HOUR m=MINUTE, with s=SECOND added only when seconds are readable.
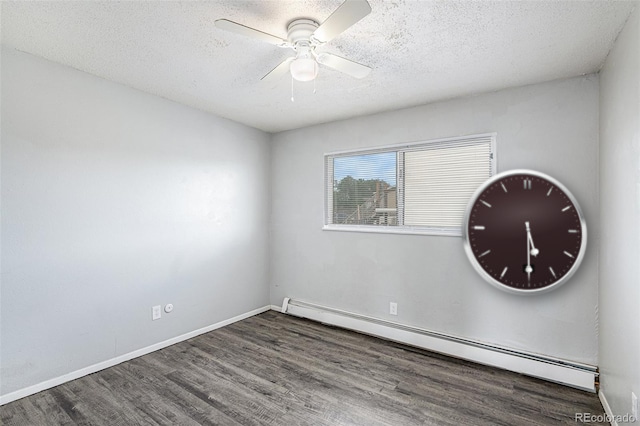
h=5 m=30
